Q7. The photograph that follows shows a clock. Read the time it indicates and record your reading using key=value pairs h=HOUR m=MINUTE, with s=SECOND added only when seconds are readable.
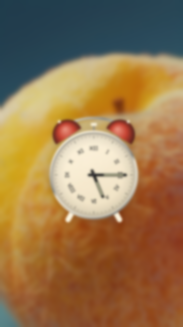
h=5 m=15
